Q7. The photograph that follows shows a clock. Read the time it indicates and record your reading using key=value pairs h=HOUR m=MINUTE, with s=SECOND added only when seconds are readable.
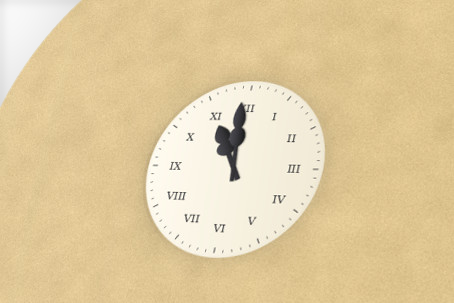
h=10 m=59
